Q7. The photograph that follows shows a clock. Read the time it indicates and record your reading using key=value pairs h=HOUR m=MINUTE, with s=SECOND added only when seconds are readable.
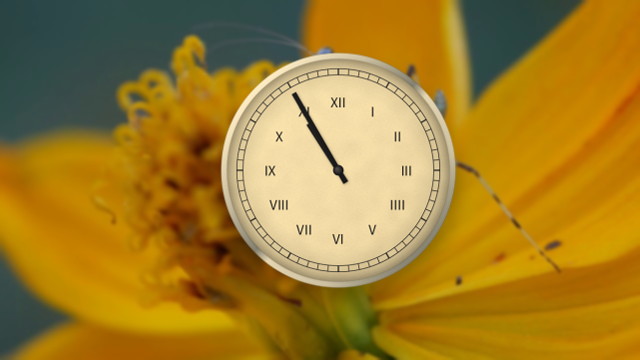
h=10 m=55
